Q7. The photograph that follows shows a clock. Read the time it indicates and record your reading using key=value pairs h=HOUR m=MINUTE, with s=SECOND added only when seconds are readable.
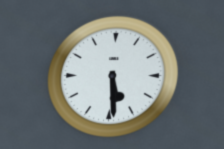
h=5 m=29
